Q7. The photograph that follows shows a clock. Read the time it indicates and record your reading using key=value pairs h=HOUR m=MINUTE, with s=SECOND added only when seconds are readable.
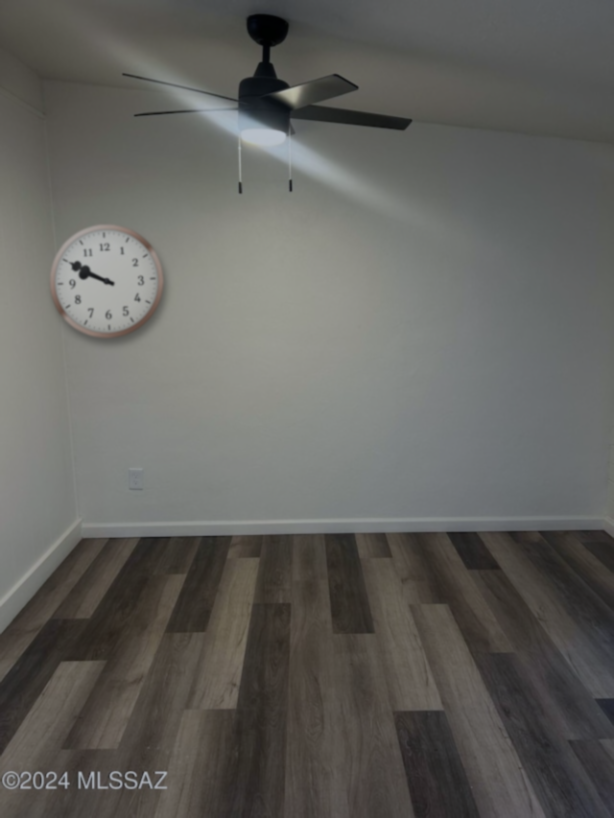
h=9 m=50
